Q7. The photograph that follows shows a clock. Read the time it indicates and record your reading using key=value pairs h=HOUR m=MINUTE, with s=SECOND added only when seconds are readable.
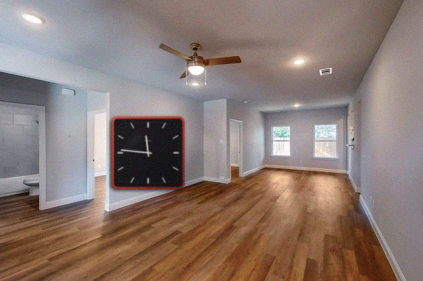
h=11 m=46
